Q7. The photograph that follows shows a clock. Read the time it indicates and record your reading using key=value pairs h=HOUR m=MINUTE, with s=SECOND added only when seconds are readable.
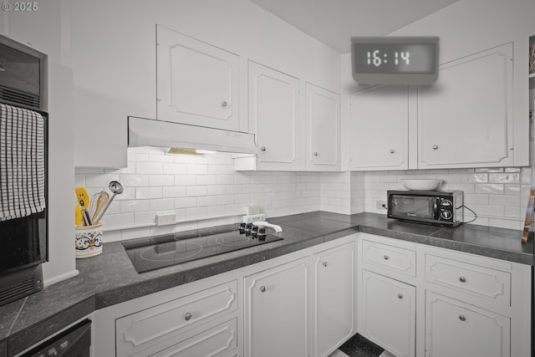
h=16 m=14
